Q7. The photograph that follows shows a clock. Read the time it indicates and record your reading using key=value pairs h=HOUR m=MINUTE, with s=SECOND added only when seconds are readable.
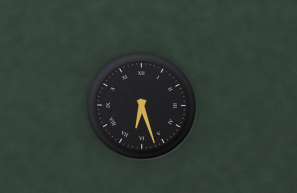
h=6 m=27
